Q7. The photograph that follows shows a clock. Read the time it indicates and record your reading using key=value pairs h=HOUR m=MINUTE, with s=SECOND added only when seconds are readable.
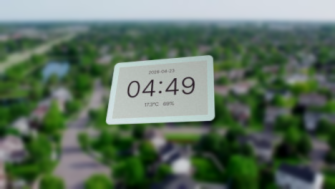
h=4 m=49
